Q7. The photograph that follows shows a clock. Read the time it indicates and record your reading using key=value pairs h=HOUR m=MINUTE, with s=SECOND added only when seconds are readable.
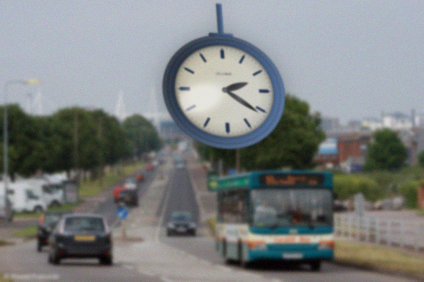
h=2 m=21
